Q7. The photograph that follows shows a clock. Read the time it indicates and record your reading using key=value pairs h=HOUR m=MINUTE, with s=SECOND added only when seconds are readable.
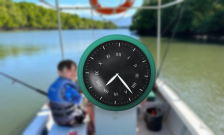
h=7 m=23
